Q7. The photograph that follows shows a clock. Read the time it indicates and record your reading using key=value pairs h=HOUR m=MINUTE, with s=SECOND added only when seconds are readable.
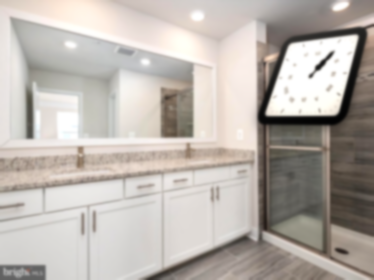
h=1 m=6
